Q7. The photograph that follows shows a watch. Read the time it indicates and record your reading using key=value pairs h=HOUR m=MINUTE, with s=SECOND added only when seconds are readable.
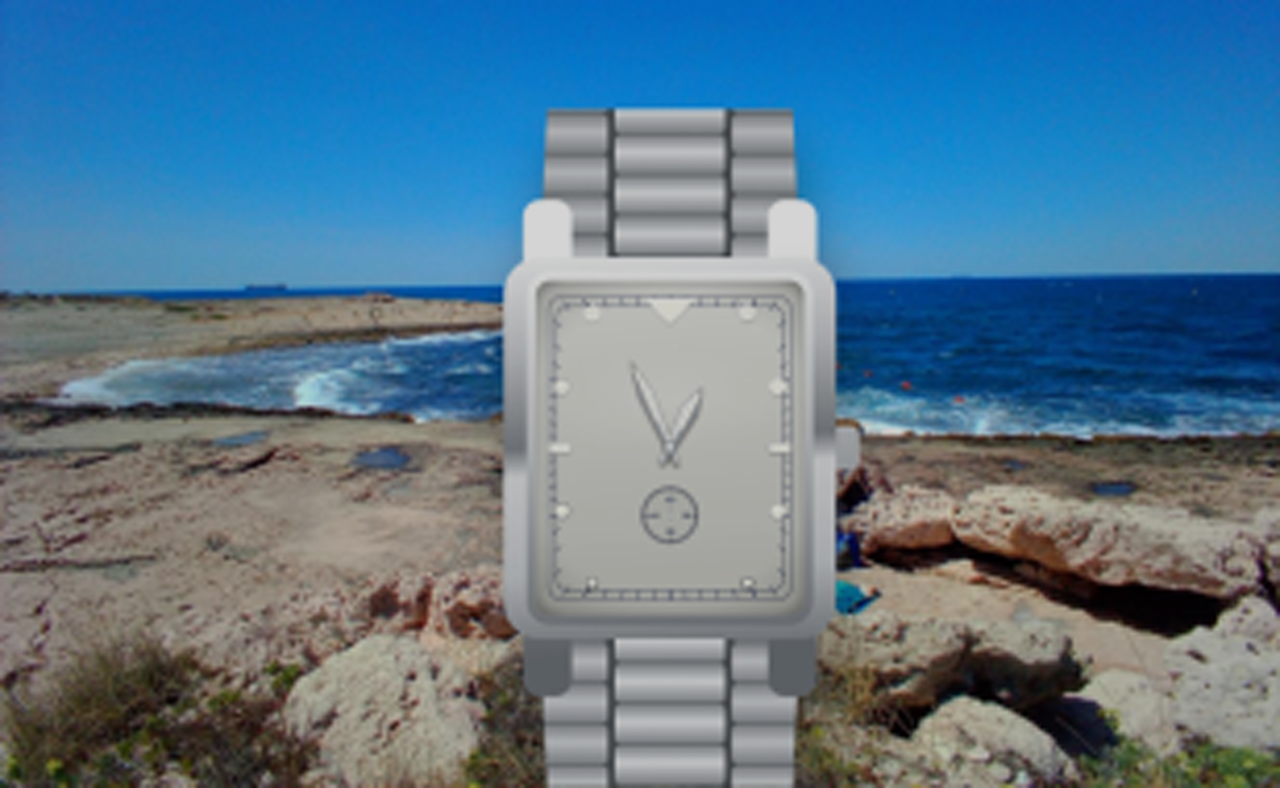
h=12 m=56
